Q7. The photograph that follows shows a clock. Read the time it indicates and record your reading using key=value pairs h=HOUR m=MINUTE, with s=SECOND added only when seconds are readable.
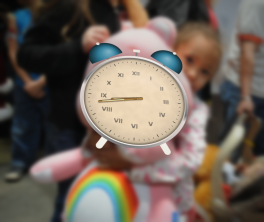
h=8 m=43
